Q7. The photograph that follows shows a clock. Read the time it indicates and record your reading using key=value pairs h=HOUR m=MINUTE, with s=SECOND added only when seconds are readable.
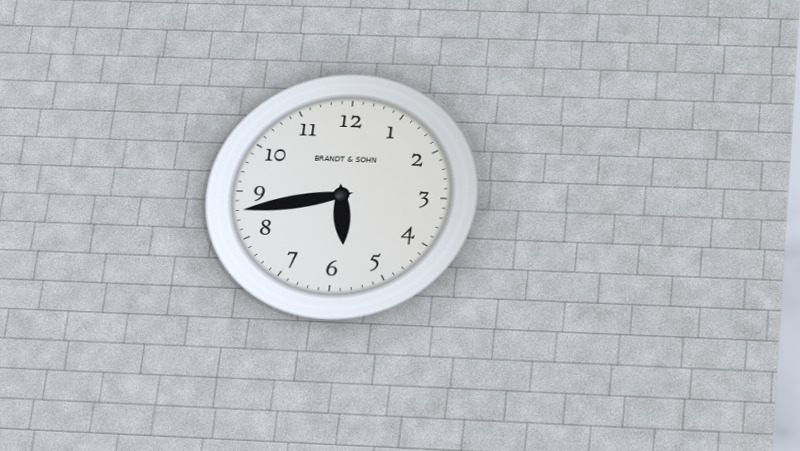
h=5 m=43
